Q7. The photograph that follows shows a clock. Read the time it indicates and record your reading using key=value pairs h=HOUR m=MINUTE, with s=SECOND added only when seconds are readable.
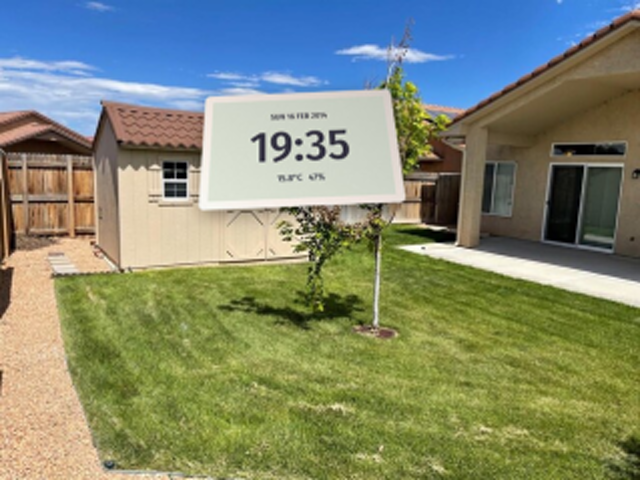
h=19 m=35
